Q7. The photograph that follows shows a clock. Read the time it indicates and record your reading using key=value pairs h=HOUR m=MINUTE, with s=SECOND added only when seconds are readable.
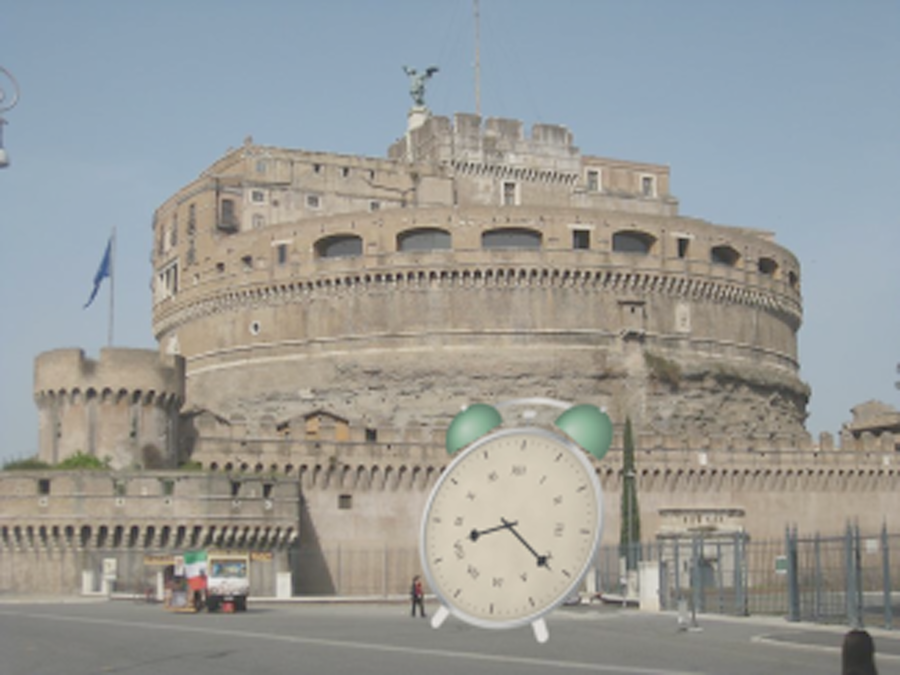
h=8 m=21
